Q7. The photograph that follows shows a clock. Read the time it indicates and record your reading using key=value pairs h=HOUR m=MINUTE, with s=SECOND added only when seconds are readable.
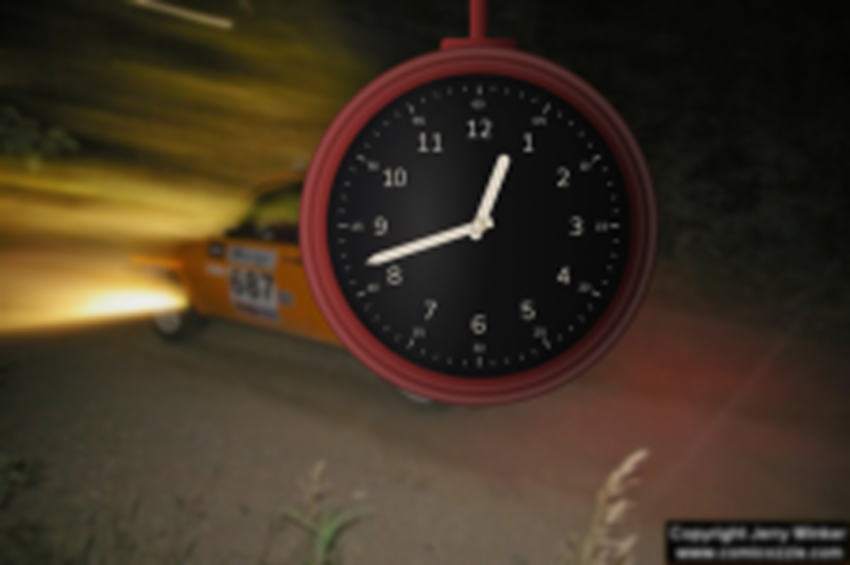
h=12 m=42
